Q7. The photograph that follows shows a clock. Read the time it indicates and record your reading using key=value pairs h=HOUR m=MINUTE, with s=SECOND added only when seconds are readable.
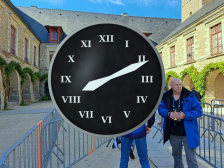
h=8 m=11
